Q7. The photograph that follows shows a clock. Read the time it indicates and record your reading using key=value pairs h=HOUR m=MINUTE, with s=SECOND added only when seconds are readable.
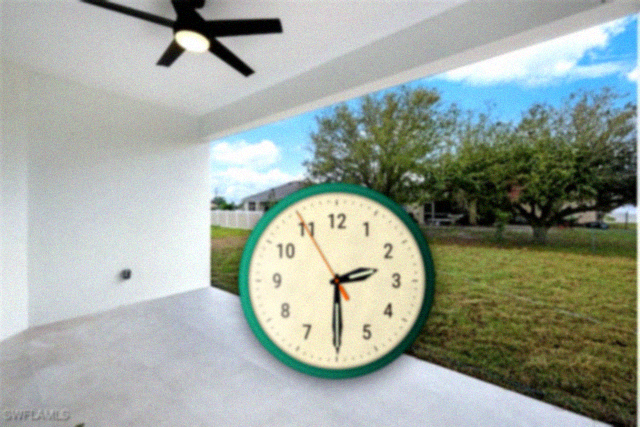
h=2 m=29 s=55
